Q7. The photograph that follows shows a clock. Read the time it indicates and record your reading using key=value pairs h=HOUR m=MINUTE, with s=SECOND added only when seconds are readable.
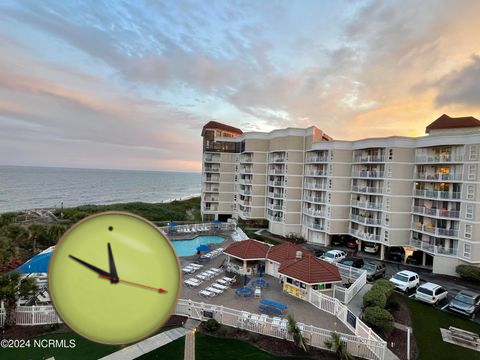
h=11 m=50 s=18
